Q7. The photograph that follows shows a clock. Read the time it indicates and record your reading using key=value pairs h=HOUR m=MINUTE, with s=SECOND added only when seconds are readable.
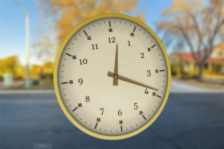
h=12 m=19
